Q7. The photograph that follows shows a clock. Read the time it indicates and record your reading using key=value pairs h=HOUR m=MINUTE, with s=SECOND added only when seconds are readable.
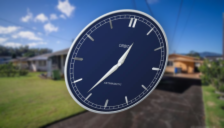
h=12 m=36
